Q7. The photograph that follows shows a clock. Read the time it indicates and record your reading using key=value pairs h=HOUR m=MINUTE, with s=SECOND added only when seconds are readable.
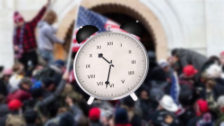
h=10 m=32
